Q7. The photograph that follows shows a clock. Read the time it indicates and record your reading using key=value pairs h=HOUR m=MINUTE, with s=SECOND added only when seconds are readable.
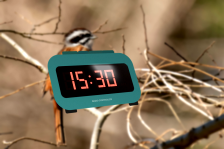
h=15 m=30
